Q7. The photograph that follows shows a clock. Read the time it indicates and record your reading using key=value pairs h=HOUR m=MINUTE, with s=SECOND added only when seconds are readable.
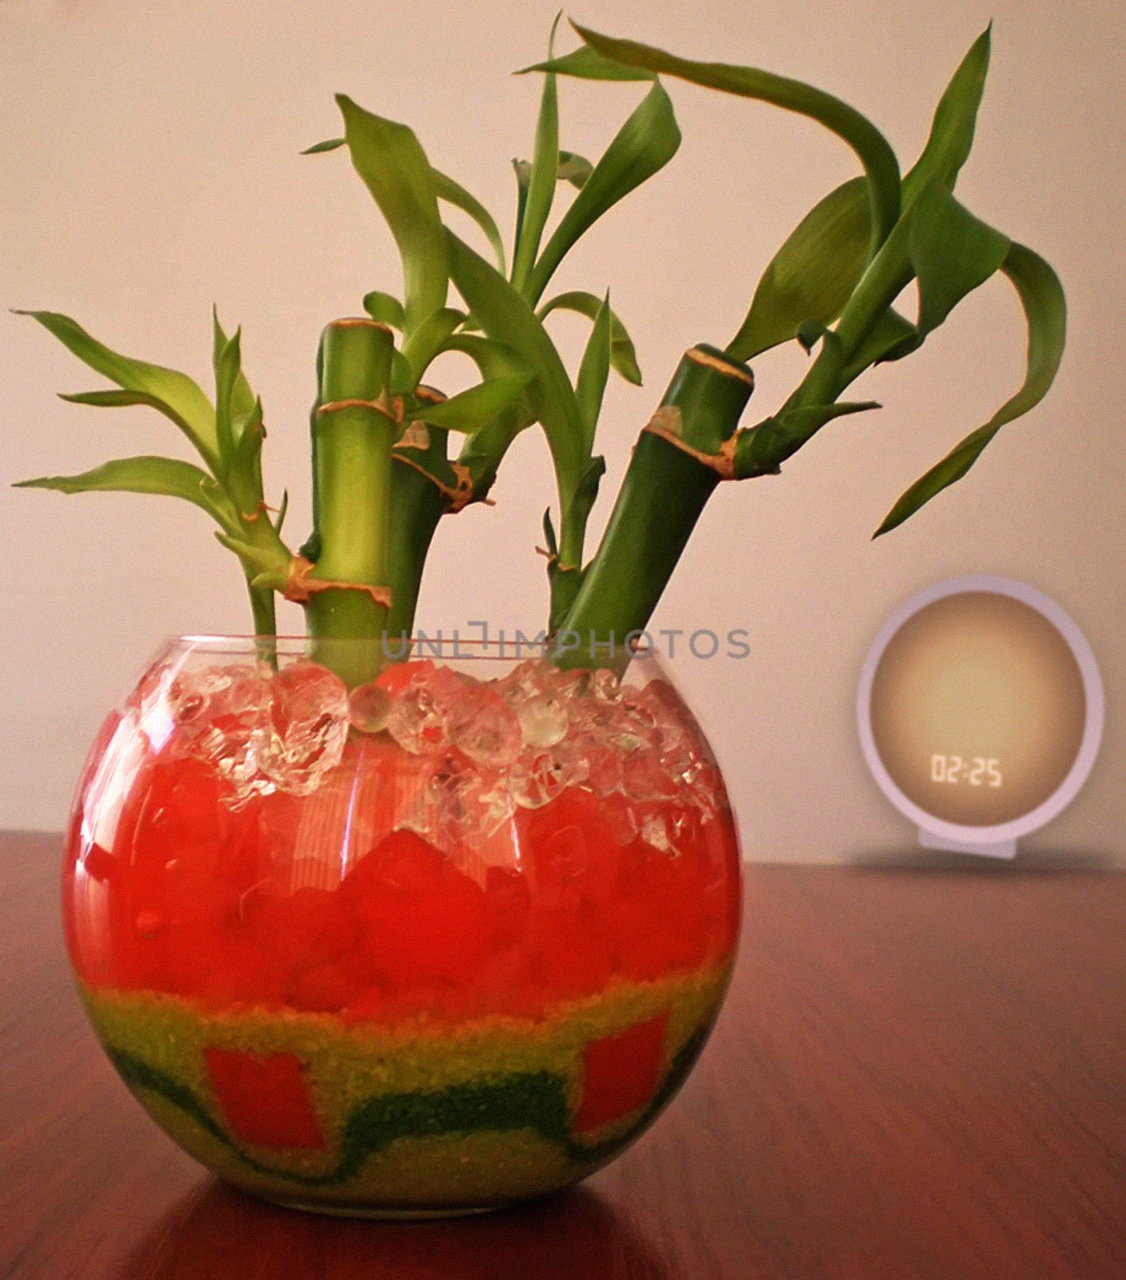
h=2 m=25
